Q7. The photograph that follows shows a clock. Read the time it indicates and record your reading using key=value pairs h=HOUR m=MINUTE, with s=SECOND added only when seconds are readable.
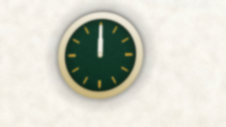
h=12 m=0
